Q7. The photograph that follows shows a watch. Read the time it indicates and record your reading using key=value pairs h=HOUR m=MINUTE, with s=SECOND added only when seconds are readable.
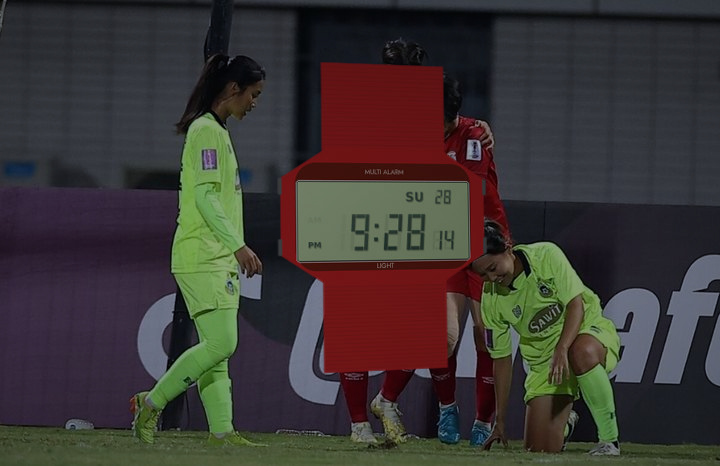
h=9 m=28 s=14
